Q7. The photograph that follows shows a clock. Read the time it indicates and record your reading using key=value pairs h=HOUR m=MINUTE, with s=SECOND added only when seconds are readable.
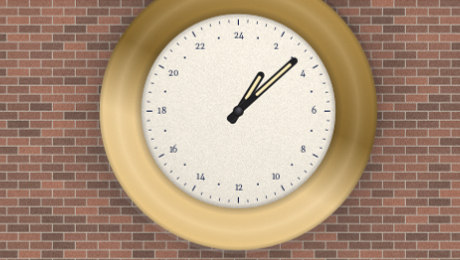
h=2 m=8
